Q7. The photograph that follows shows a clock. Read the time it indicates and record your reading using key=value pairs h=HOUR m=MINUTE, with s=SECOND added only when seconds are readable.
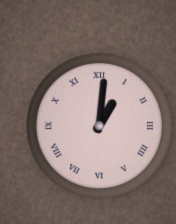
h=1 m=1
